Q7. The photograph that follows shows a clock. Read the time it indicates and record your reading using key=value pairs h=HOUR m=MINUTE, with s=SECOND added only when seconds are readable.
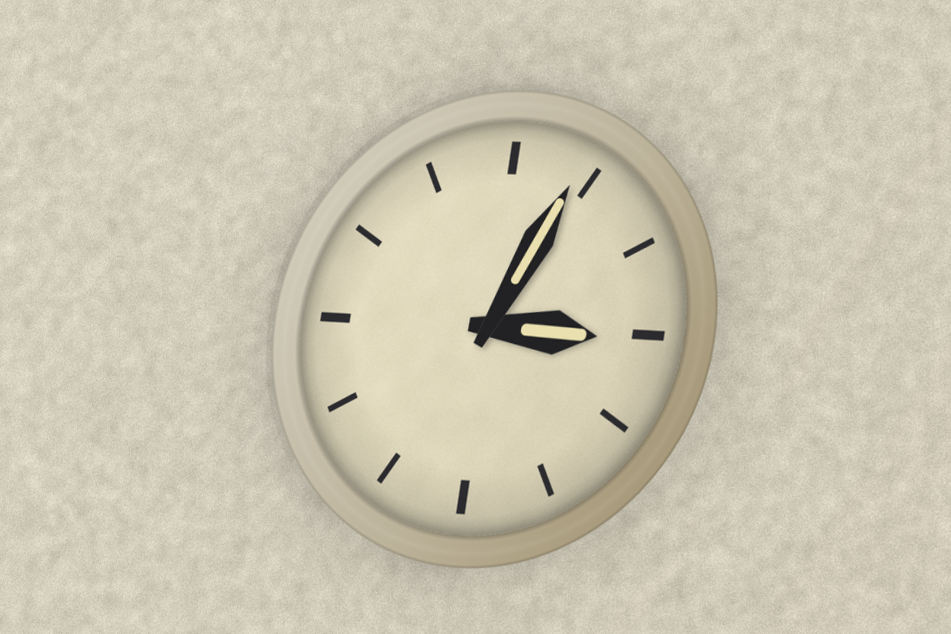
h=3 m=4
